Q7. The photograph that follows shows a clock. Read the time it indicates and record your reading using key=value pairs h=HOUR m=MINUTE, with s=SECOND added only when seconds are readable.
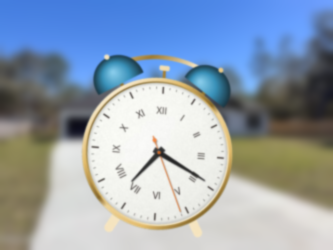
h=7 m=19 s=26
